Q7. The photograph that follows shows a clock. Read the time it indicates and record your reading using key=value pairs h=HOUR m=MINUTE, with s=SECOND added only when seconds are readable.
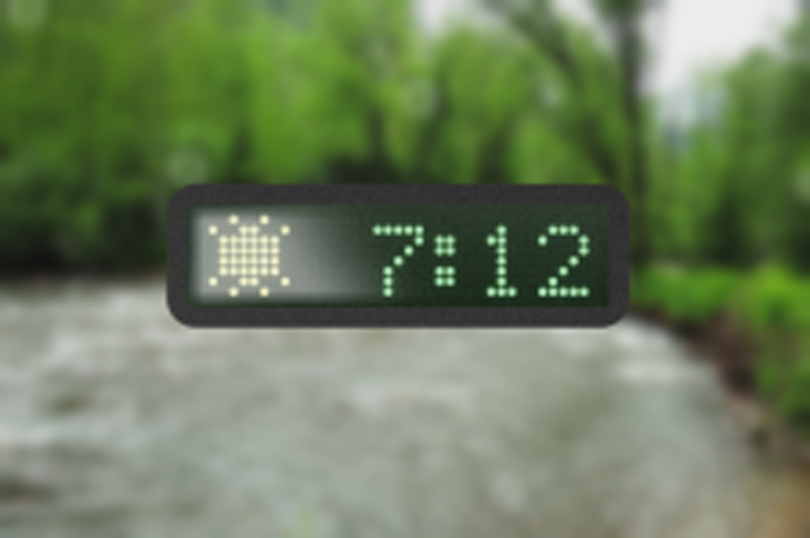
h=7 m=12
